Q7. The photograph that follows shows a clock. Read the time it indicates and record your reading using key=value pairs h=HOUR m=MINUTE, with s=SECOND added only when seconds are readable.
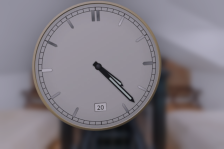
h=4 m=23
